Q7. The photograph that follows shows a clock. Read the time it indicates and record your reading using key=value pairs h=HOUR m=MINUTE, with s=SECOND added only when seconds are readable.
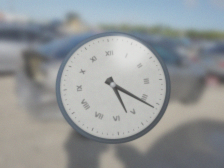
h=5 m=21
